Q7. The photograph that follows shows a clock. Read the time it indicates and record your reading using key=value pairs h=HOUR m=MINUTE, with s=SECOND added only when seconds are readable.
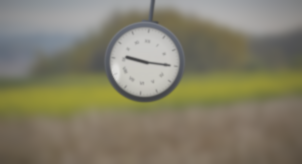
h=9 m=15
